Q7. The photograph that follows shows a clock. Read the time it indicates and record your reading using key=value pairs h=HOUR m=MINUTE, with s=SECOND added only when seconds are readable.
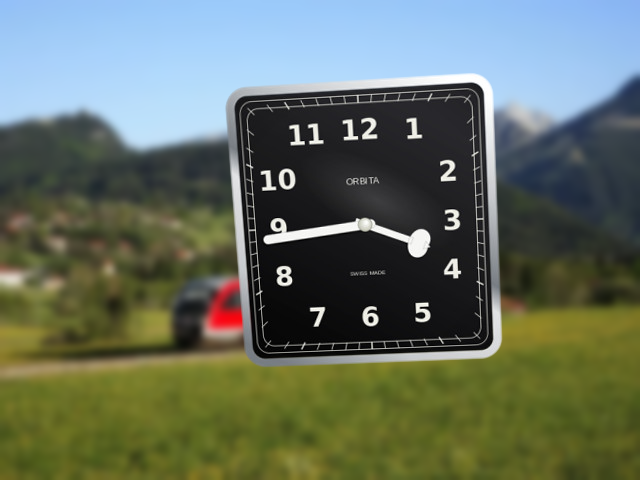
h=3 m=44
